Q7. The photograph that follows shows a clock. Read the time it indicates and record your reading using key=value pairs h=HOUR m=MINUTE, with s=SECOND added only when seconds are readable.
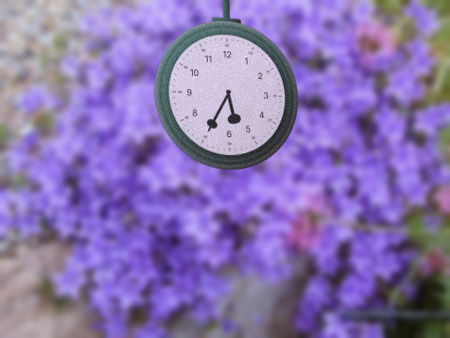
h=5 m=35
